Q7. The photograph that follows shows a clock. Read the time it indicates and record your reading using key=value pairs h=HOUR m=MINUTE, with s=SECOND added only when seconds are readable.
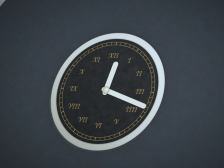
h=12 m=18
